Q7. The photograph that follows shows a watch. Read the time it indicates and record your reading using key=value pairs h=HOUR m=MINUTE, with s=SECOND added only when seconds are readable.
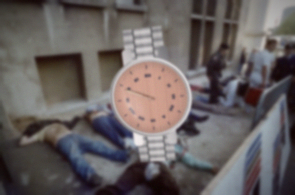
h=9 m=49
